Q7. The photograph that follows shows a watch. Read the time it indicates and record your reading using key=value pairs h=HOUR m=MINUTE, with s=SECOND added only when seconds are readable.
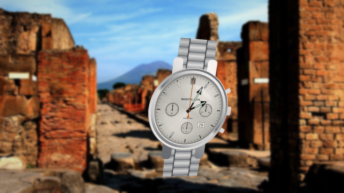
h=2 m=4
